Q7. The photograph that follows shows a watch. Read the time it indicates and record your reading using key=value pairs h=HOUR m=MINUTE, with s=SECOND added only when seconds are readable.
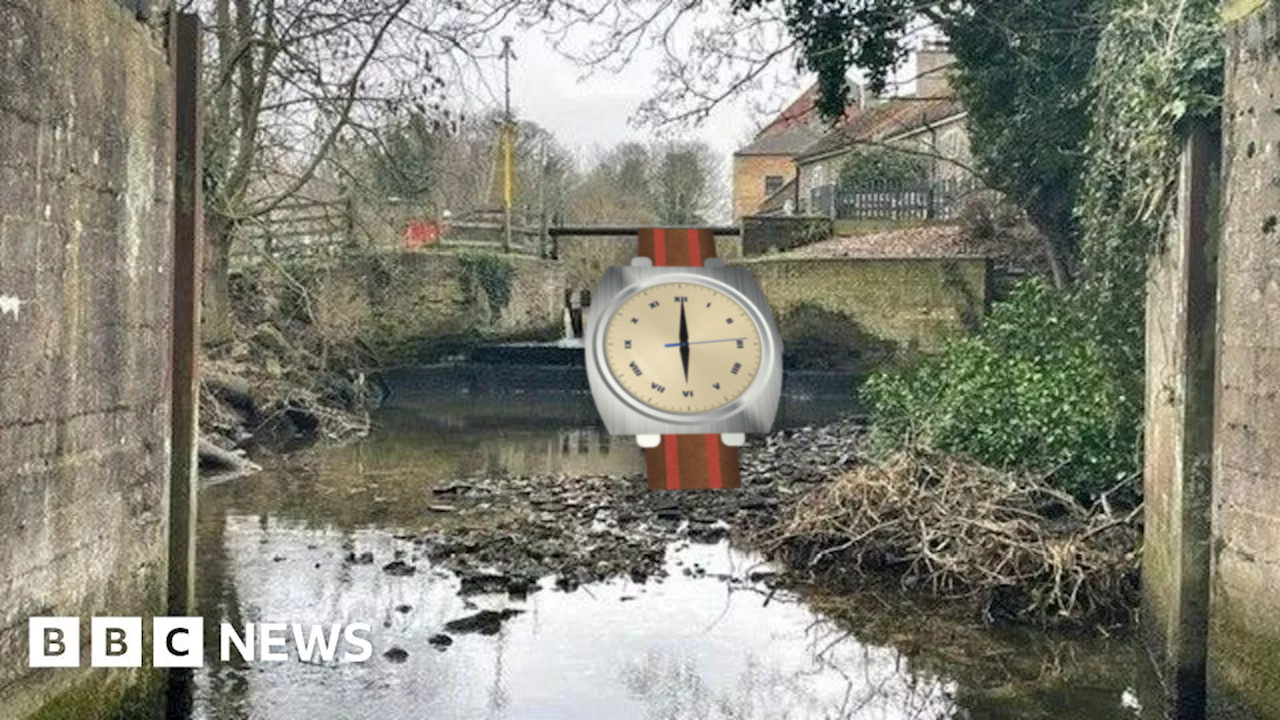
h=6 m=0 s=14
